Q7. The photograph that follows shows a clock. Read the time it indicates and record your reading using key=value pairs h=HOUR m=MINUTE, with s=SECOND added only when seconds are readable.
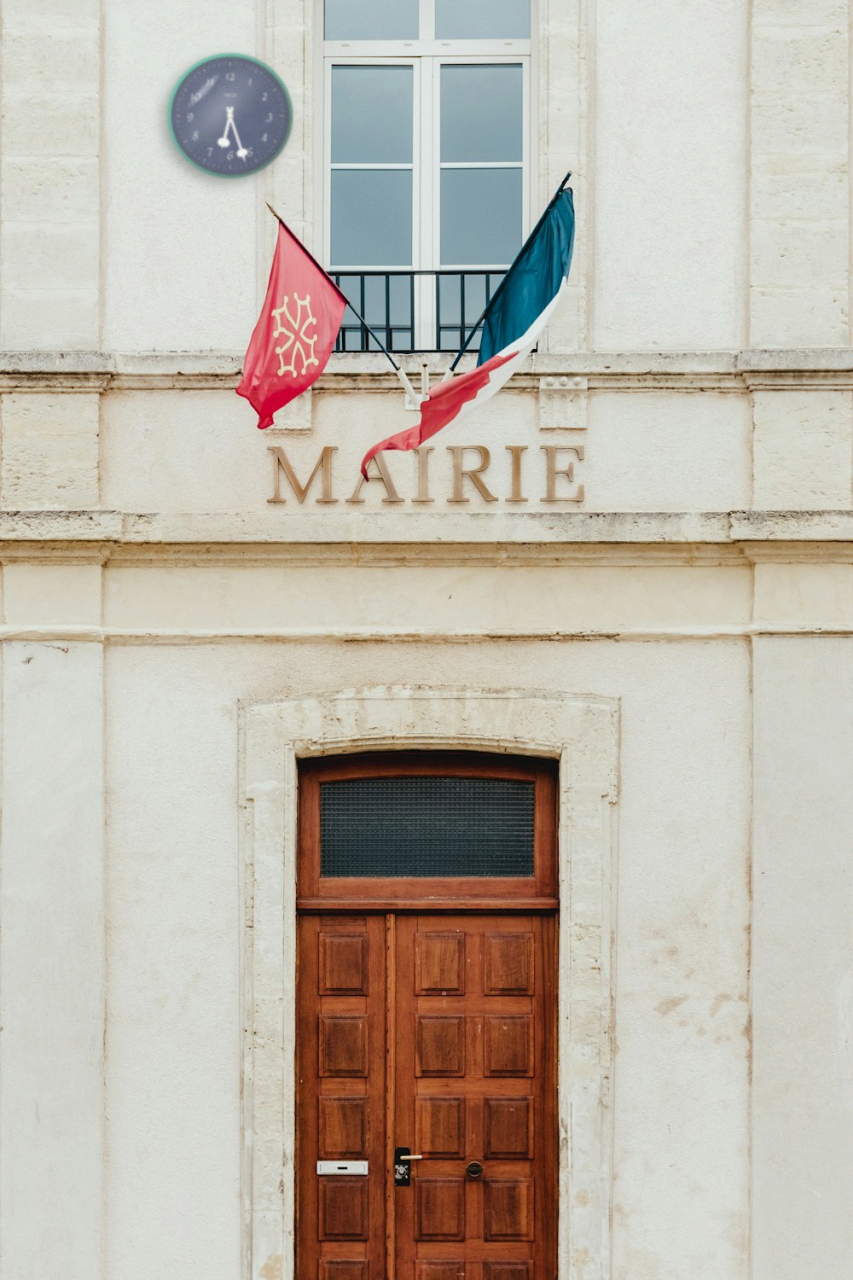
h=6 m=27
